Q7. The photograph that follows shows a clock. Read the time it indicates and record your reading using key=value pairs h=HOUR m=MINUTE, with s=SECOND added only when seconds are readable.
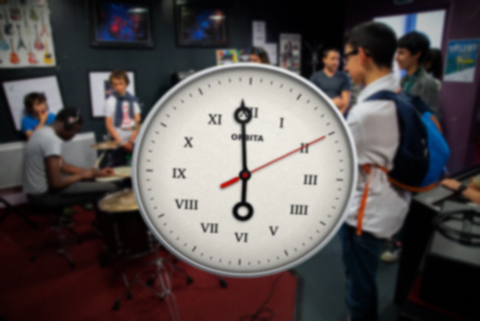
h=5 m=59 s=10
